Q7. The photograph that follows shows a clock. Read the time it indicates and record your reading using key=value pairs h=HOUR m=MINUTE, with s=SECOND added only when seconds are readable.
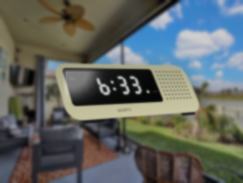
h=6 m=33
